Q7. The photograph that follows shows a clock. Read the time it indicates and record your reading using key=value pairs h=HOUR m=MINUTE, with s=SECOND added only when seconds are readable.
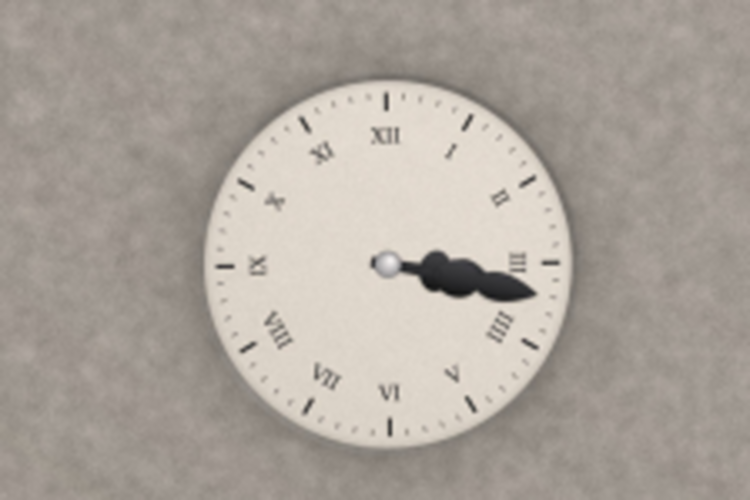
h=3 m=17
